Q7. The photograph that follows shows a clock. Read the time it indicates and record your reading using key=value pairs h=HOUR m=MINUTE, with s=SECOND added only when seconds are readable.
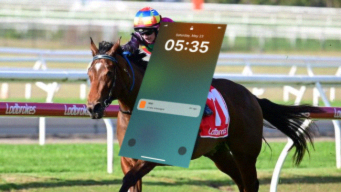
h=5 m=35
